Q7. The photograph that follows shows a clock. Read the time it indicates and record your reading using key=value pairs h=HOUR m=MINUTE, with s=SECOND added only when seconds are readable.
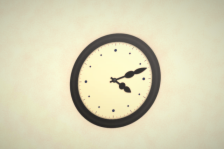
h=4 m=12
